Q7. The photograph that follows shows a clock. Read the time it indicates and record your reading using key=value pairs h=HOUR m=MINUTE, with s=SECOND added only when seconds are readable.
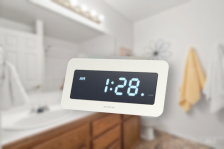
h=1 m=28
